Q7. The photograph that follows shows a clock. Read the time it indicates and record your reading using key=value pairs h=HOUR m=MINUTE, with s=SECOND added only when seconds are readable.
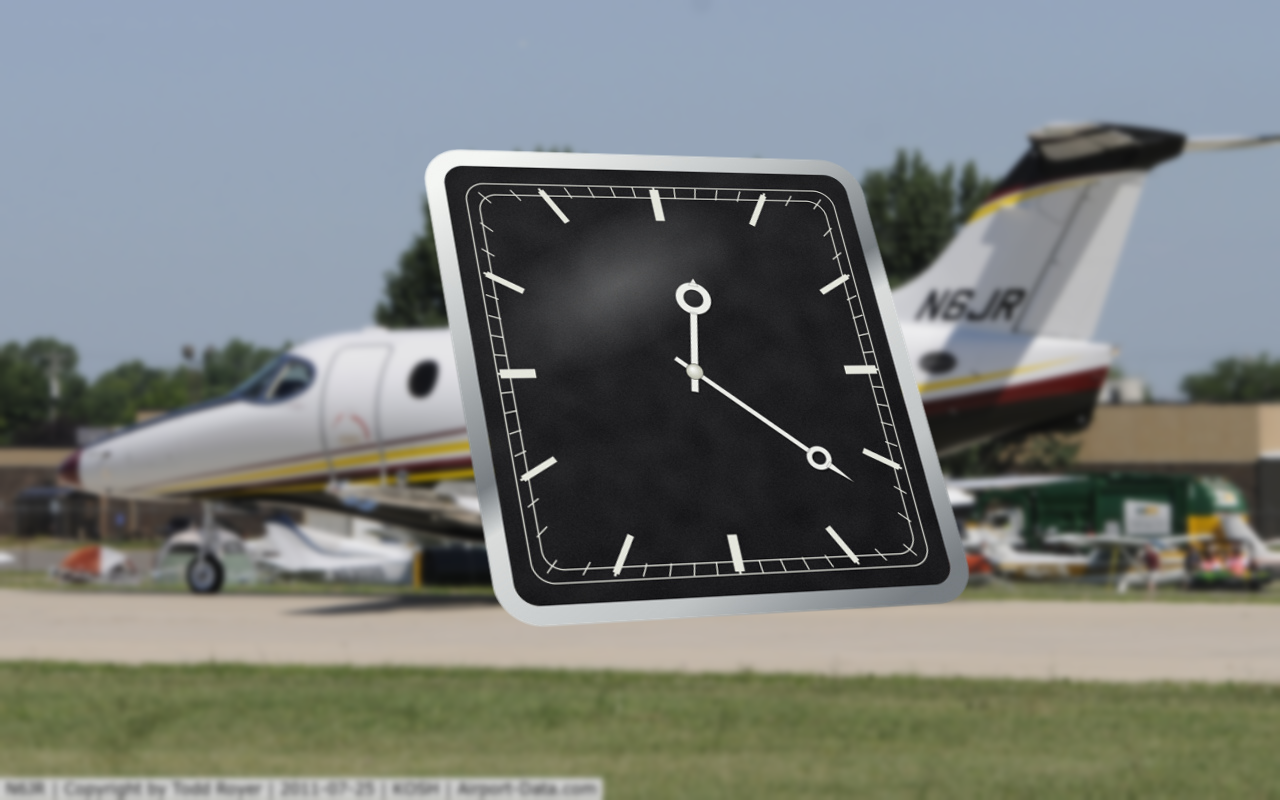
h=12 m=22
